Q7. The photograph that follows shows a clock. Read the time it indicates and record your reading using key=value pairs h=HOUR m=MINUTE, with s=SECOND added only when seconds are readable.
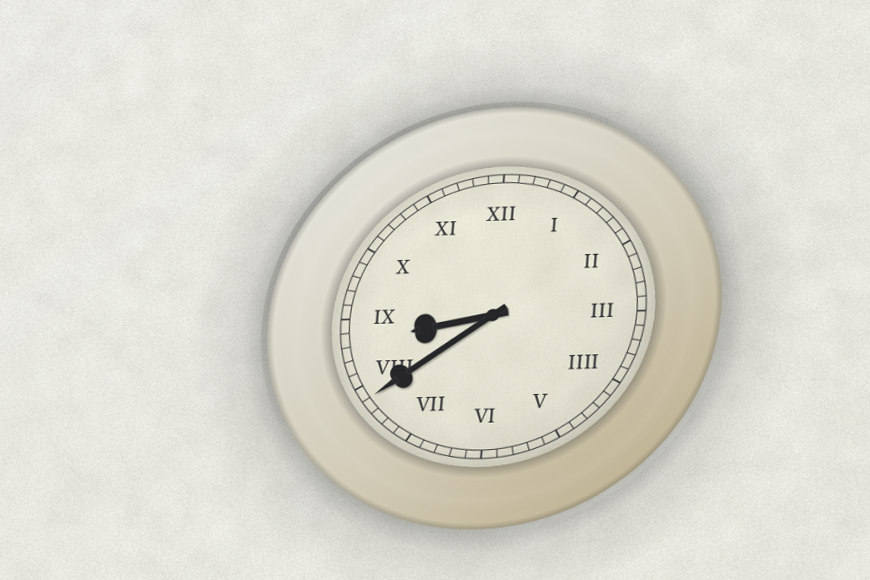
h=8 m=39
